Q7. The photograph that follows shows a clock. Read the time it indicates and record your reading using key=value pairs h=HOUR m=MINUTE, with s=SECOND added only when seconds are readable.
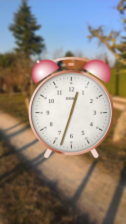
h=12 m=33
